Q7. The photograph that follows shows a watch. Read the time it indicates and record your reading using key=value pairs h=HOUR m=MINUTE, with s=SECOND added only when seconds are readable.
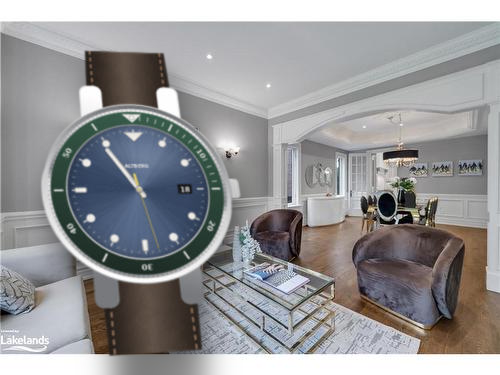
h=10 m=54 s=28
